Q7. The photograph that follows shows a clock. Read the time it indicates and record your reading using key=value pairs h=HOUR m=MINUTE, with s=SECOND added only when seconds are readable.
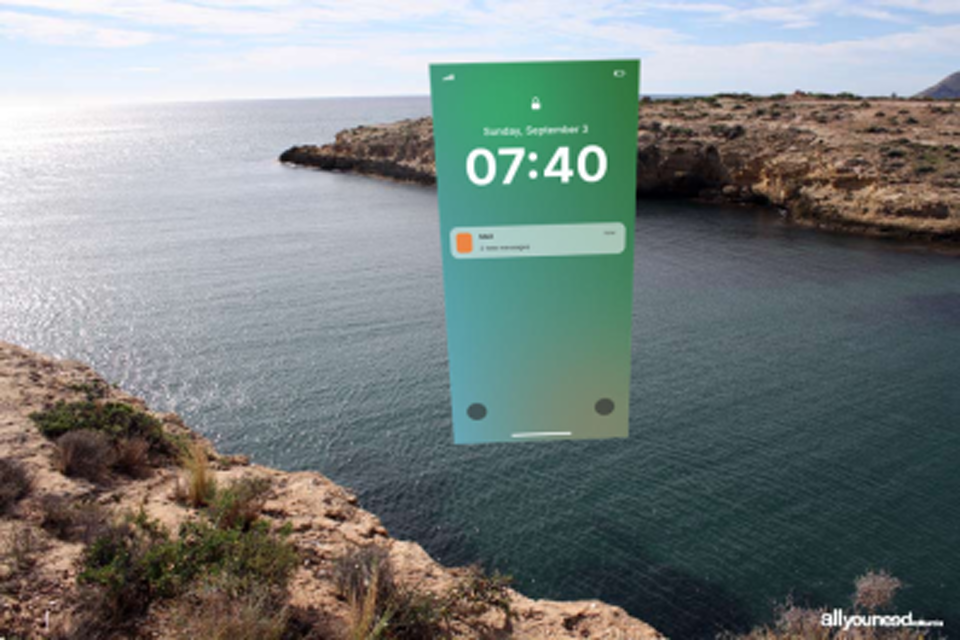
h=7 m=40
